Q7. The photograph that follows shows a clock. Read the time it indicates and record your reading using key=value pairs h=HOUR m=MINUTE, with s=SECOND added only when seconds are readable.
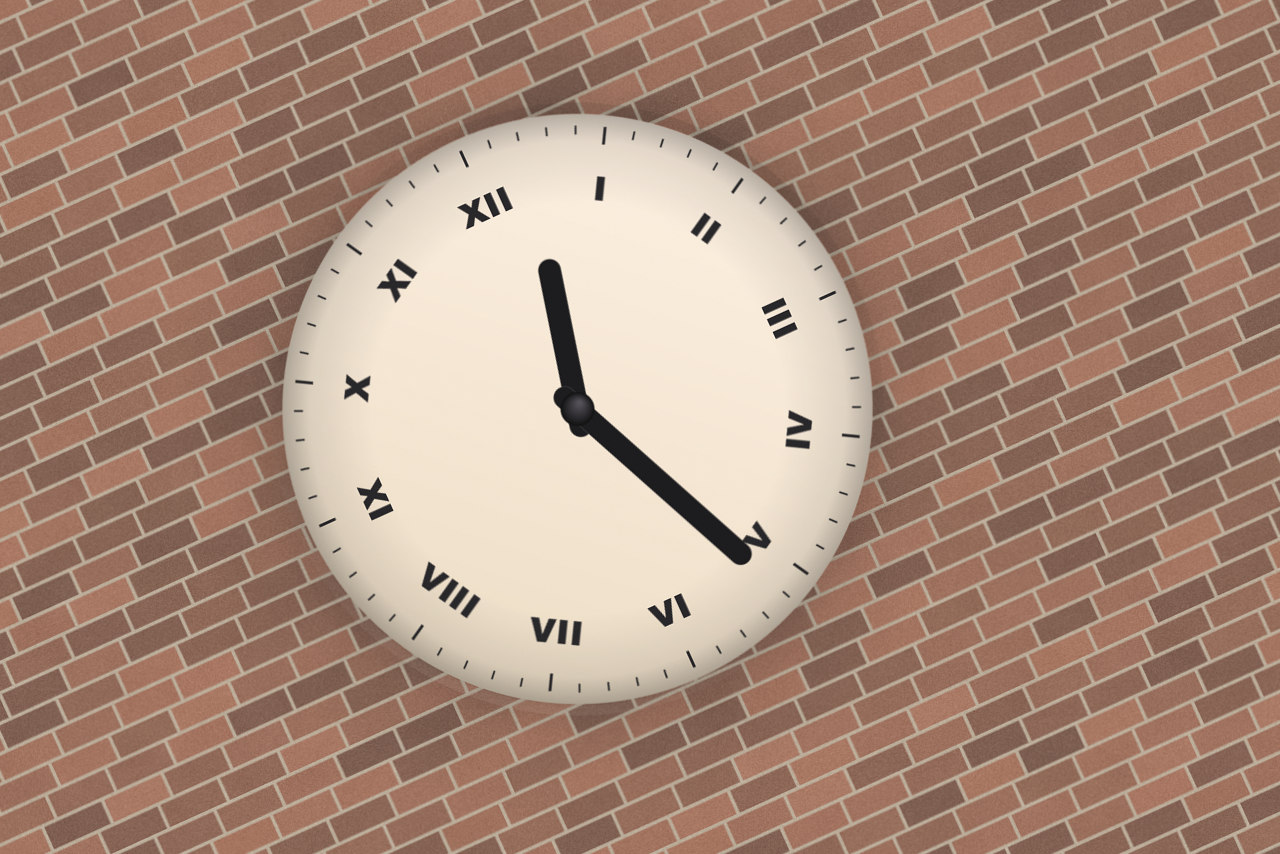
h=12 m=26
